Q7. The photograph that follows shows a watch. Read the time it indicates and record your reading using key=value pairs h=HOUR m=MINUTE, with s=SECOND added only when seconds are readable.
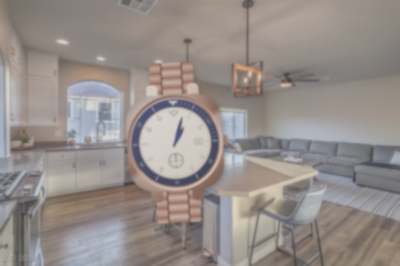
h=1 m=3
